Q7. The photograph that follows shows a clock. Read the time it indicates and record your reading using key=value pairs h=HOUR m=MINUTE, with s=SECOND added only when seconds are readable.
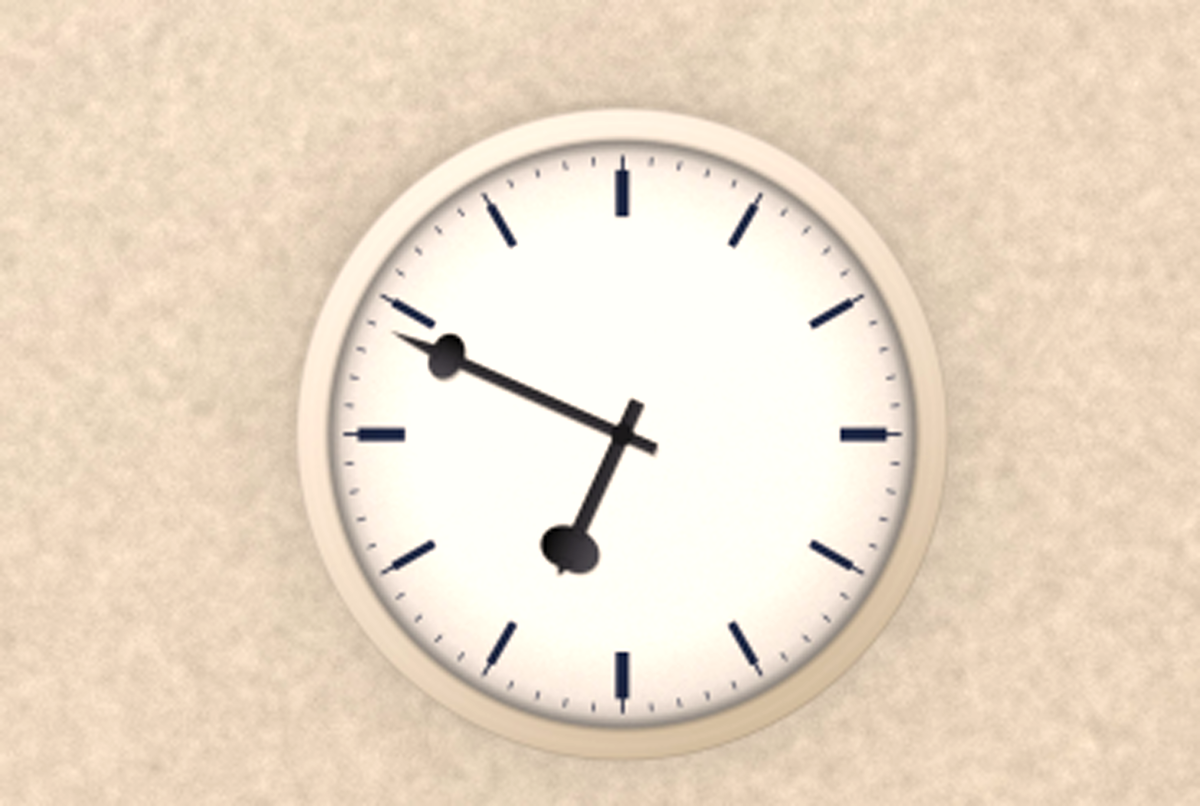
h=6 m=49
